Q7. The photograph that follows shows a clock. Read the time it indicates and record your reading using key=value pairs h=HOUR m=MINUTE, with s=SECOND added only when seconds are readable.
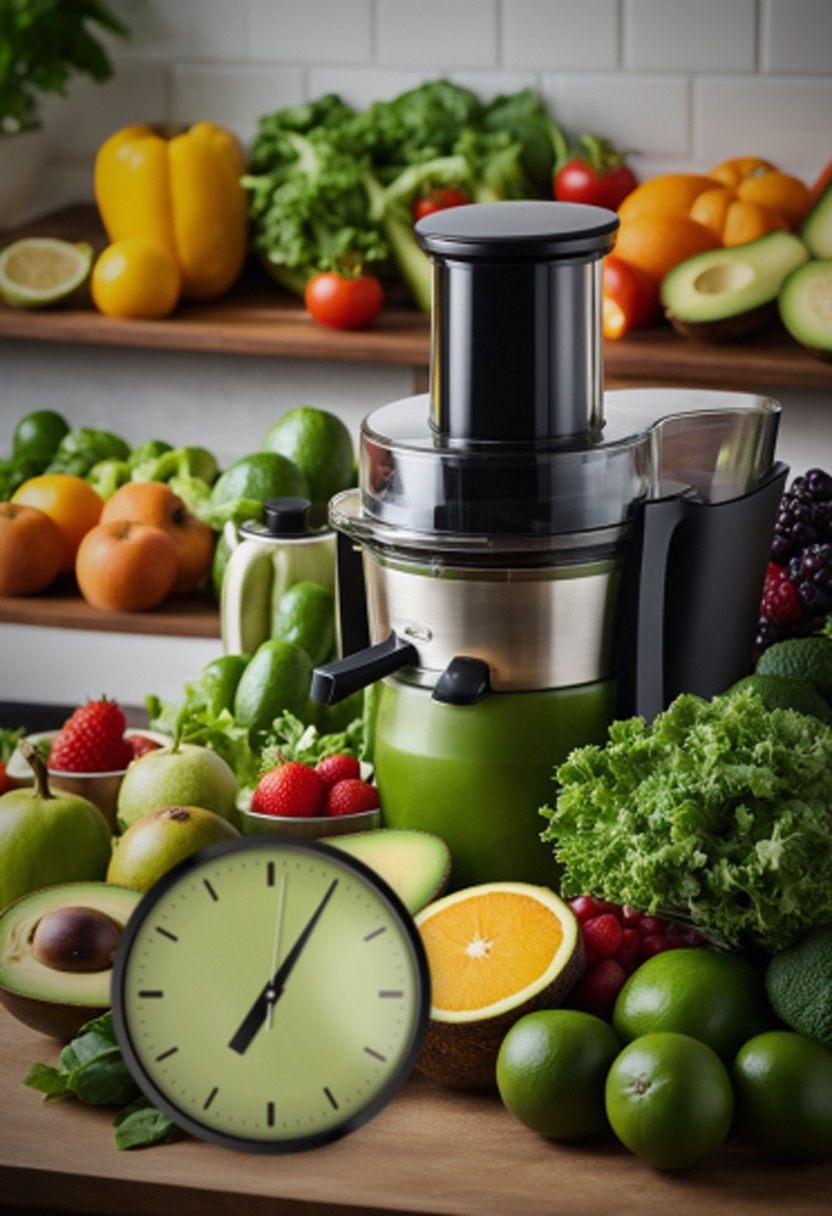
h=7 m=5 s=1
